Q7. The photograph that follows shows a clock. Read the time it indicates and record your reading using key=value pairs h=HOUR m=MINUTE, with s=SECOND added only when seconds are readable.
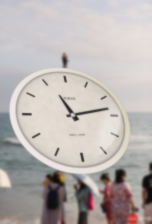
h=11 m=13
